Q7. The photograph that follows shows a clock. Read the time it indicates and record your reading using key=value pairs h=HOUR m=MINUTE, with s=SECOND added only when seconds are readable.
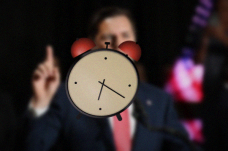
h=6 m=20
